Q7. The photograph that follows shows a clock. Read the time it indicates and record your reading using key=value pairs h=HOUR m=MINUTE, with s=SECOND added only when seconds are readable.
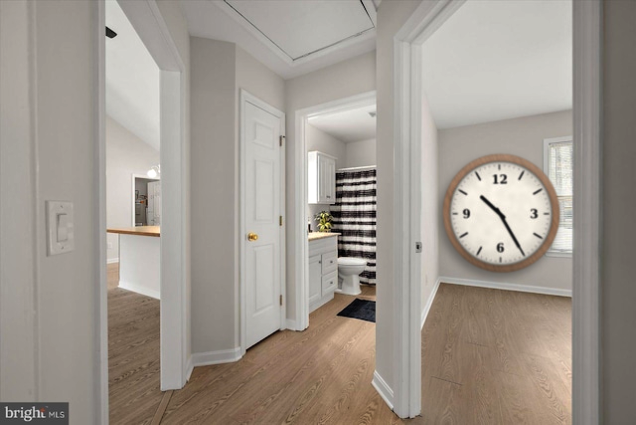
h=10 m=25
